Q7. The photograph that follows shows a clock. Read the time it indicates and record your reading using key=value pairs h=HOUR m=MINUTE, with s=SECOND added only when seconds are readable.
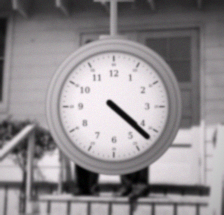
h=4 m=22
